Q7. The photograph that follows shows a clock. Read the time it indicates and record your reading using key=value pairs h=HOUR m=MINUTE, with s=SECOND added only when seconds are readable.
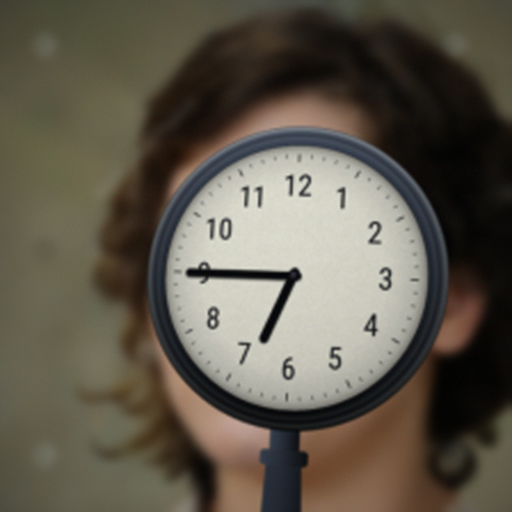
h=6 m=45
